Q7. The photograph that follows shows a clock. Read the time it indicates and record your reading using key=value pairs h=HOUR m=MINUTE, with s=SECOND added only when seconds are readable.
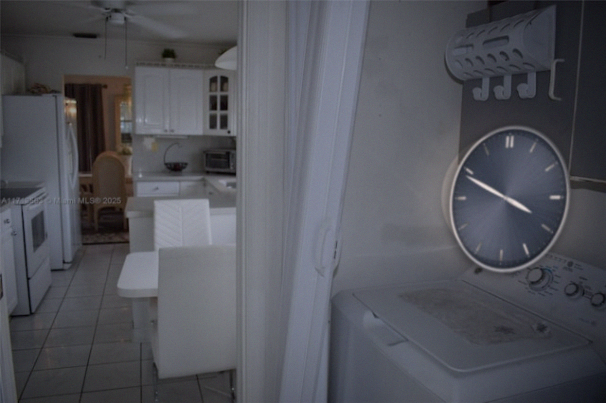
h=3 m=49
